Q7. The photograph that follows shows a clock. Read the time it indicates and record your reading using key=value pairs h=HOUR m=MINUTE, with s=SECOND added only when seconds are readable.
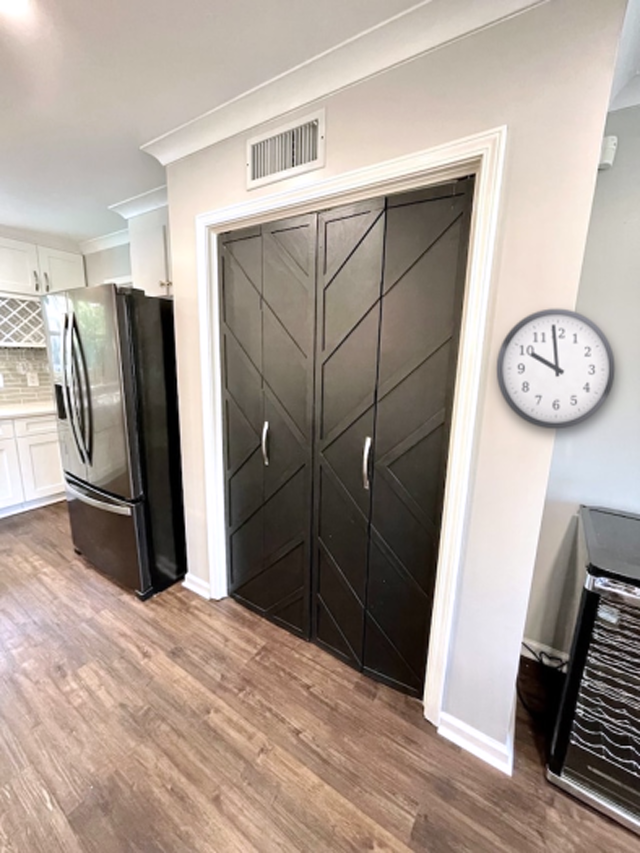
h=9 m=59
